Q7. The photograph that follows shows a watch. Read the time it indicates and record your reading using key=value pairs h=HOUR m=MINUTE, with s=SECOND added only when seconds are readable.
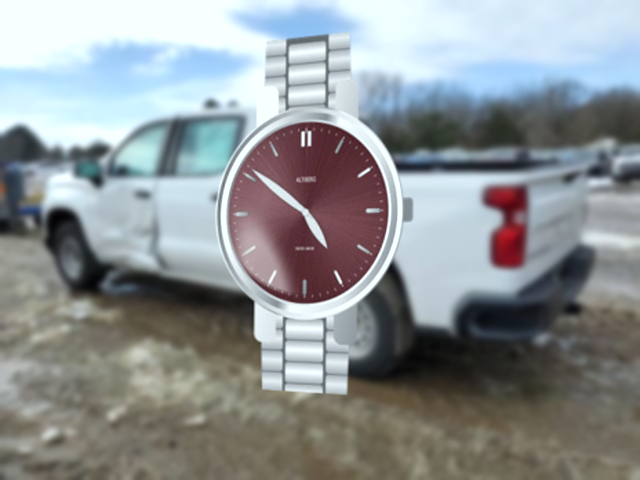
h=4 m=51
